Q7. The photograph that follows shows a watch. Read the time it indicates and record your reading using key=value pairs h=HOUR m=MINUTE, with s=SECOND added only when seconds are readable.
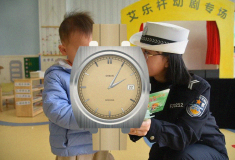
h=2 m=5
